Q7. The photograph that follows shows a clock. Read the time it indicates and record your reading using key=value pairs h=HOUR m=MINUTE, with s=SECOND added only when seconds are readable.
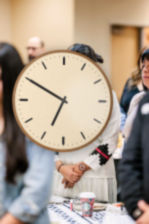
h=6 m=50
